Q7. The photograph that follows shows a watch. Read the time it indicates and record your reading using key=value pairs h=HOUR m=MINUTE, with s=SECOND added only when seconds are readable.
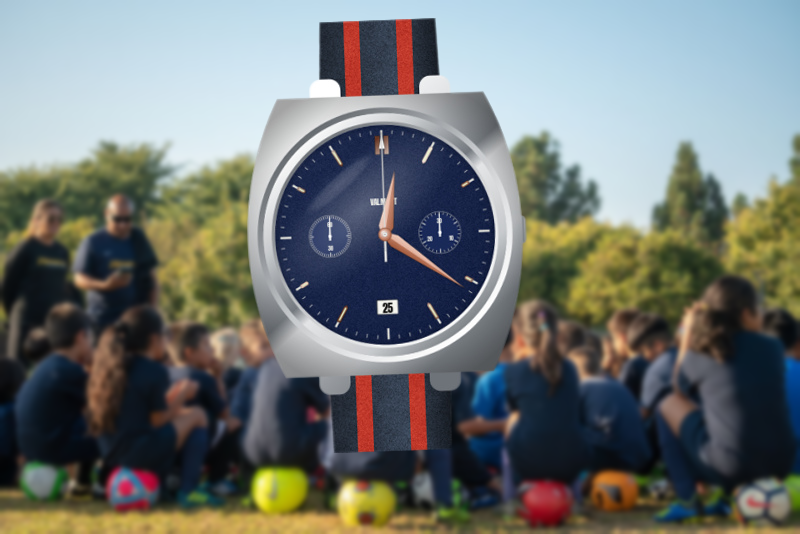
h=12 m=21
